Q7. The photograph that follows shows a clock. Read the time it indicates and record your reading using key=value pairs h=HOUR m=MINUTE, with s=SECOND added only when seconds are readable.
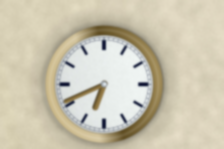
h=6 m=41
